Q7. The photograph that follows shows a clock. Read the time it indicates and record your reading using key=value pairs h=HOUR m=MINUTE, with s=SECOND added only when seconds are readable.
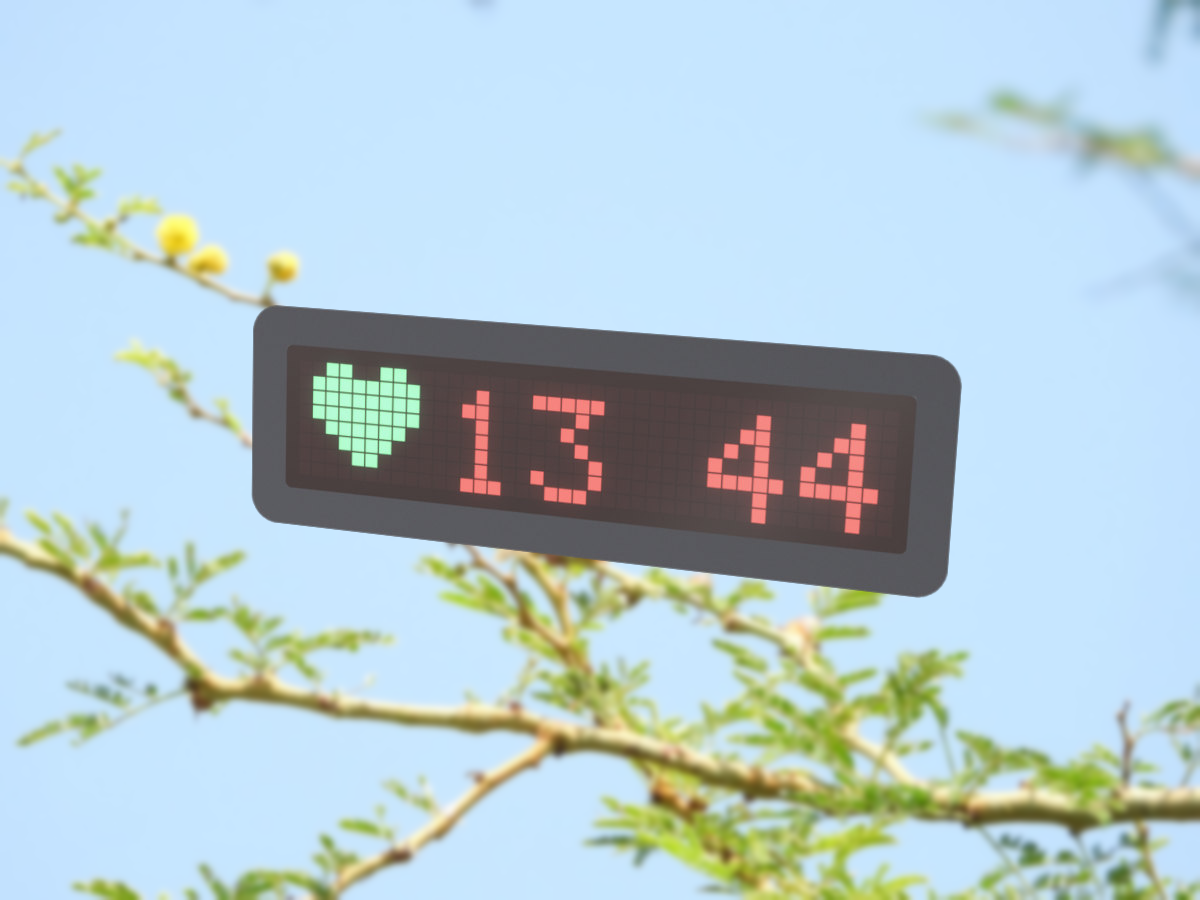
h=13 m=44
